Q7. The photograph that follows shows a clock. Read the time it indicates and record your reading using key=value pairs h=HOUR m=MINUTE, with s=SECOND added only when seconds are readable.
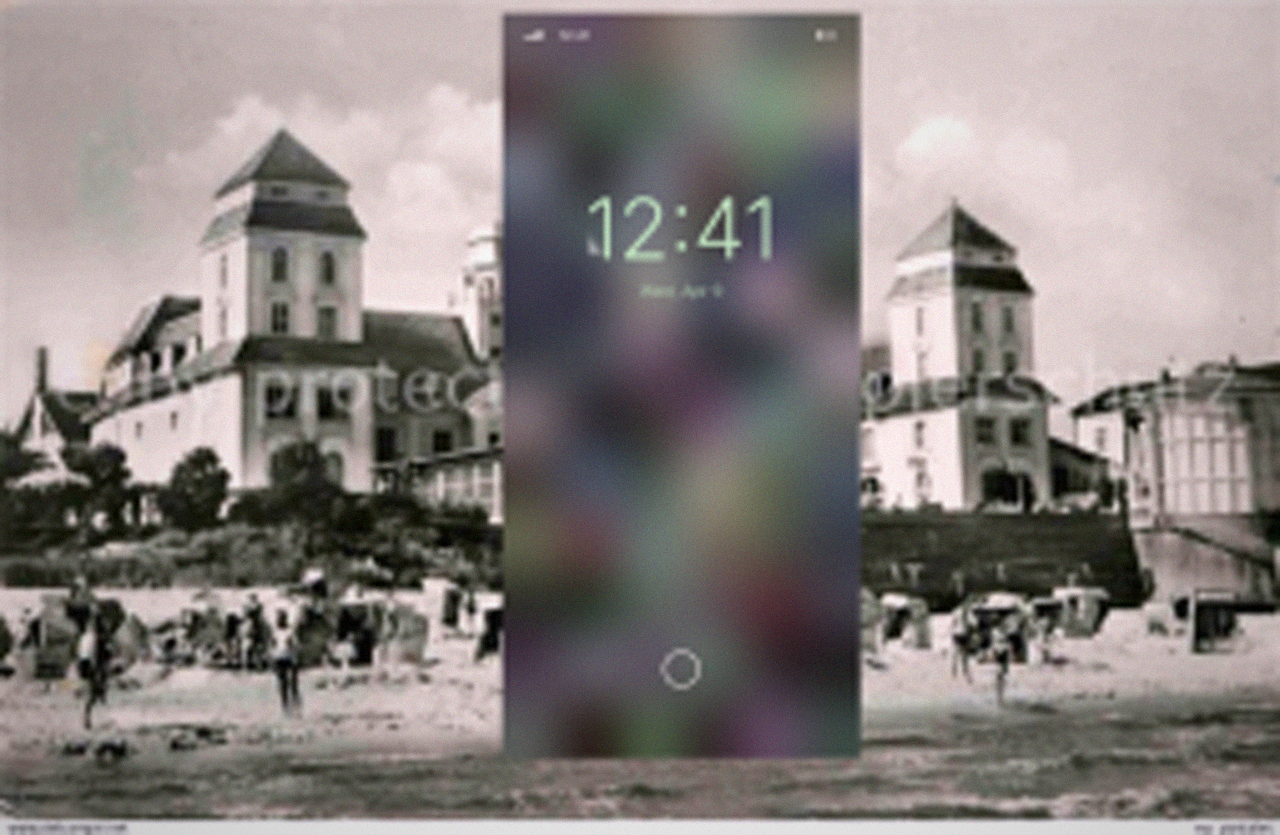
h=12 m=41
